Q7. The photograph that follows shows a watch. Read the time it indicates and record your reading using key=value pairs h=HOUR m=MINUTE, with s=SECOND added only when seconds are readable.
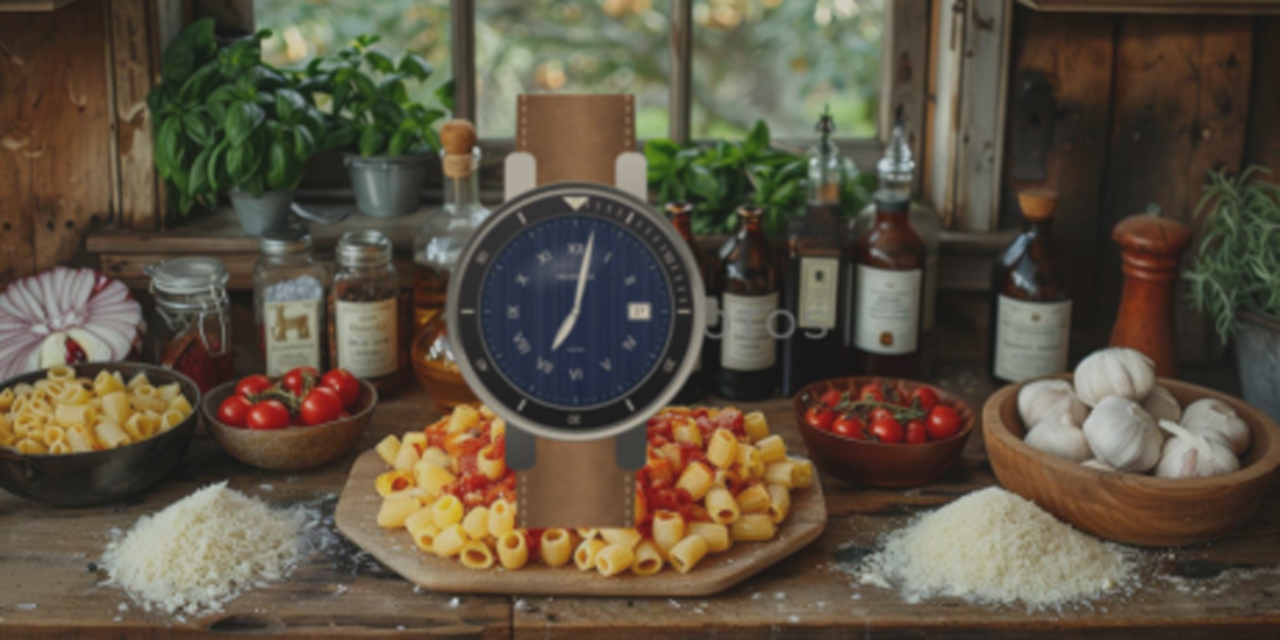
h=7 m=2
